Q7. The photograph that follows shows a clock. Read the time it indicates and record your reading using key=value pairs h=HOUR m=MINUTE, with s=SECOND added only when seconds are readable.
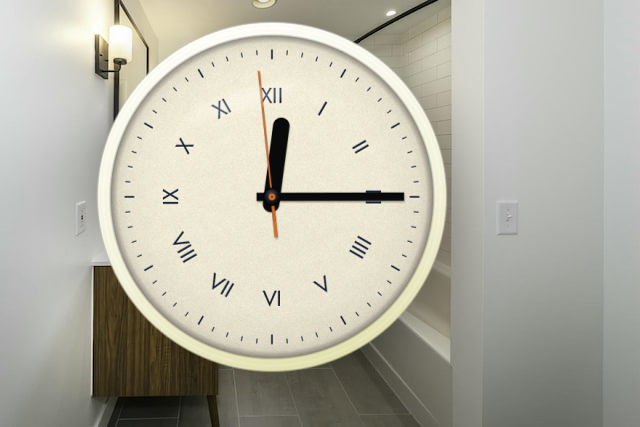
h=12 m=14 s=59
